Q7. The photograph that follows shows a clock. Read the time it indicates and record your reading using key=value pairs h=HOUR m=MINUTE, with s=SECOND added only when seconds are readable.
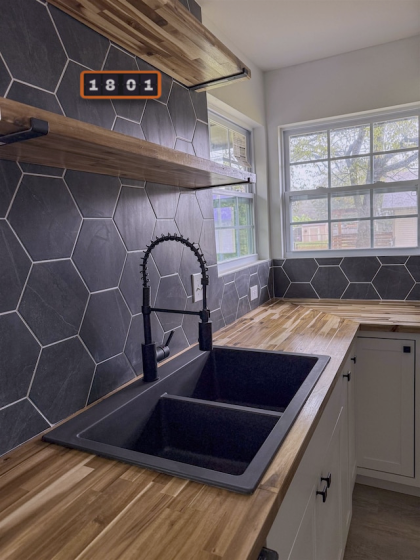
h=18 m=1
